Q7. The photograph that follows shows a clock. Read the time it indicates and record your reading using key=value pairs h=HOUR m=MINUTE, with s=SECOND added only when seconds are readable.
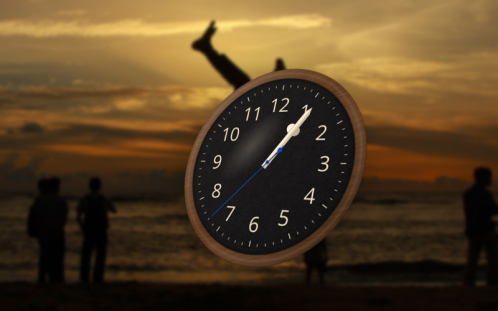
h=1 m=5 s=37
